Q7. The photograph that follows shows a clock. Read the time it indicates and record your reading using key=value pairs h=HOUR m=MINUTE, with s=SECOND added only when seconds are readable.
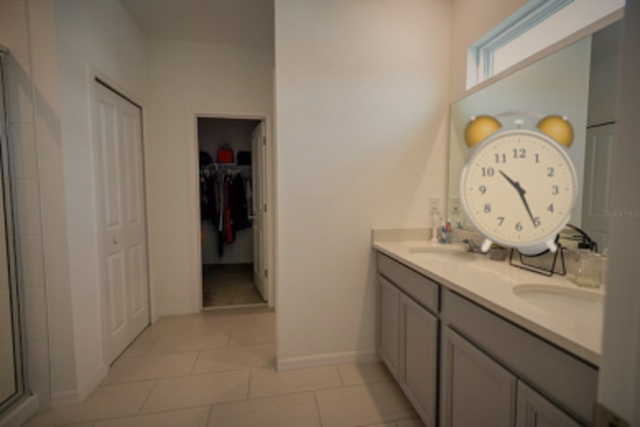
h=10 m=26
